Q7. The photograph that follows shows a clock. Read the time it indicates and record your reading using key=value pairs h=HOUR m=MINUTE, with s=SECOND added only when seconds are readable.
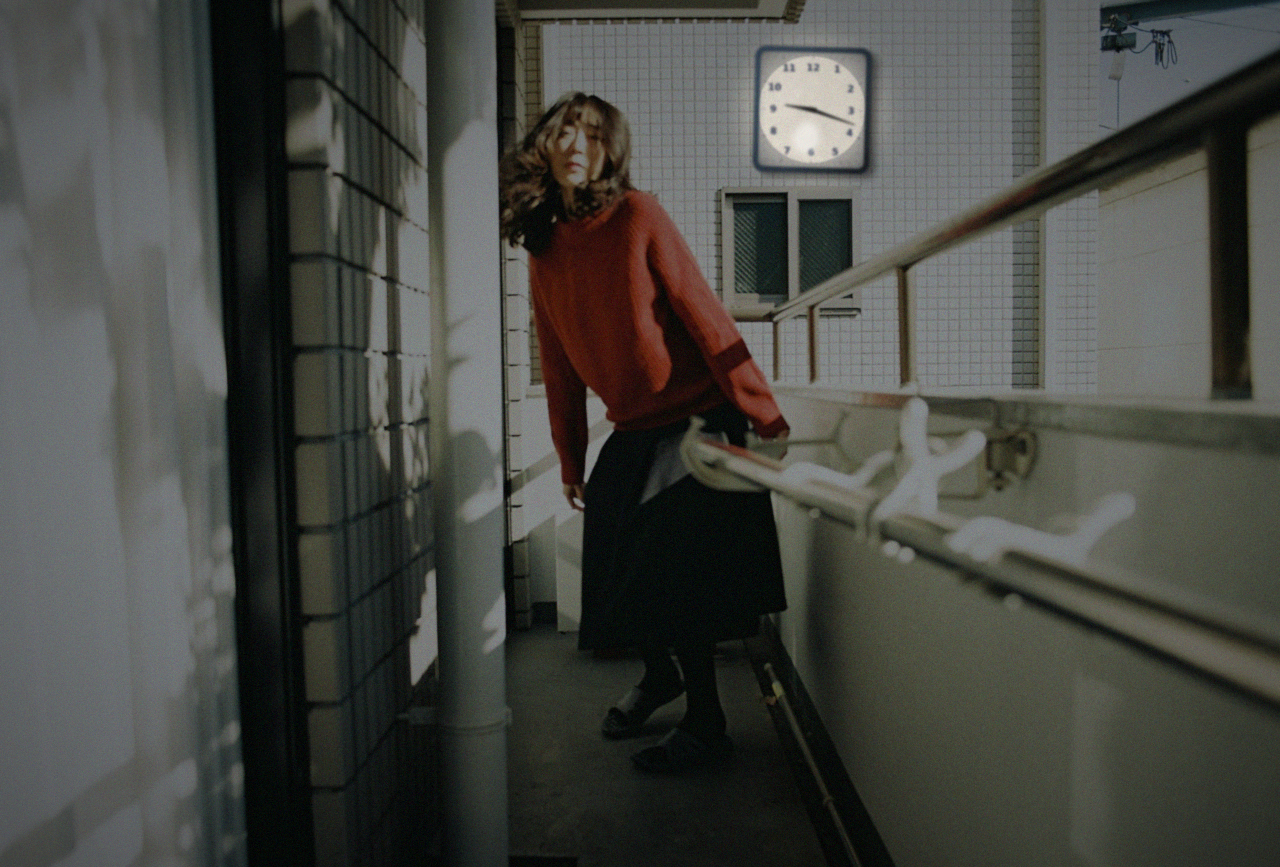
h=9 m=18
